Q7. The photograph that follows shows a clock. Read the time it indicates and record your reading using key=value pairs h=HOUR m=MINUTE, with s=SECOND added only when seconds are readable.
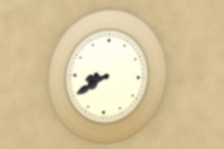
h=8 m=40
